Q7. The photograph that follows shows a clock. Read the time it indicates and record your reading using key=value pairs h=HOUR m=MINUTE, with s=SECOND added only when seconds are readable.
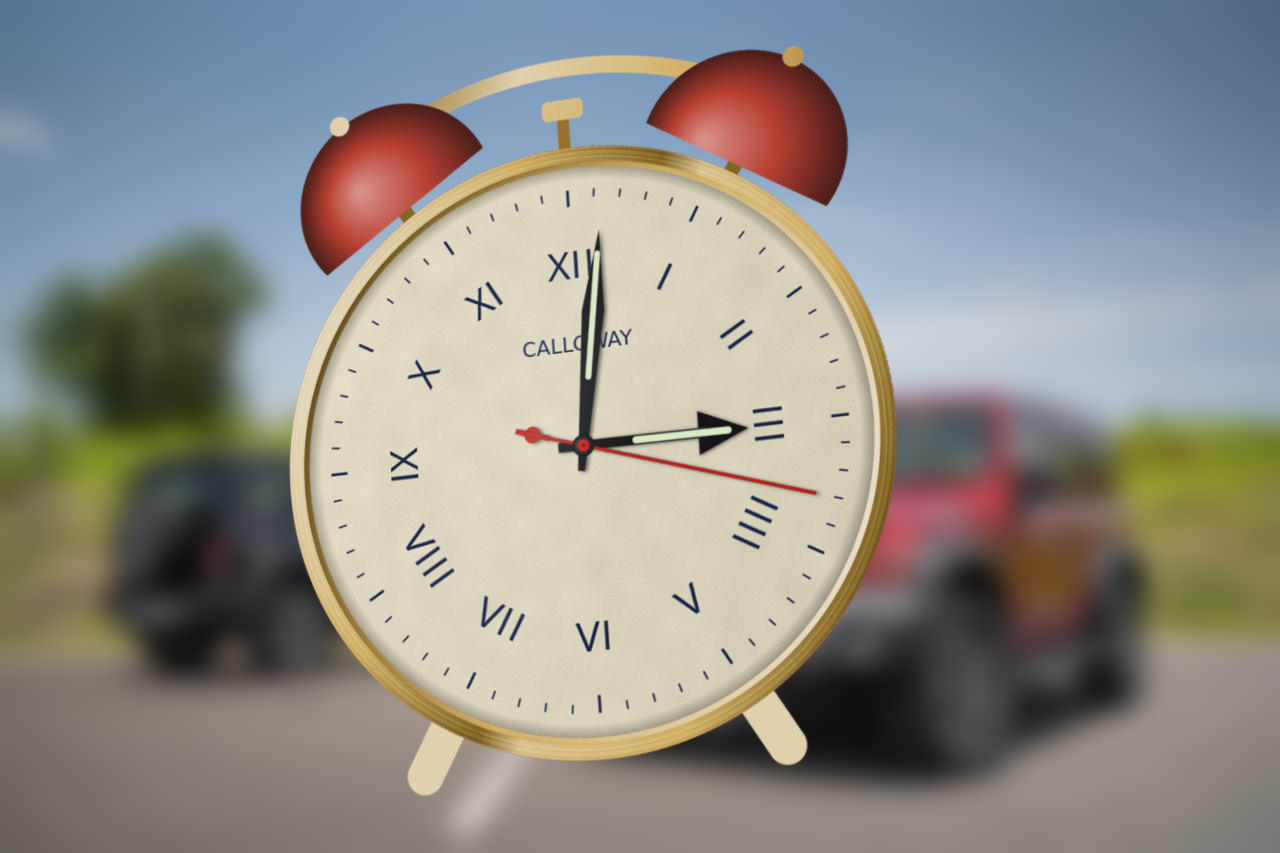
h=3 m=1 s=18
